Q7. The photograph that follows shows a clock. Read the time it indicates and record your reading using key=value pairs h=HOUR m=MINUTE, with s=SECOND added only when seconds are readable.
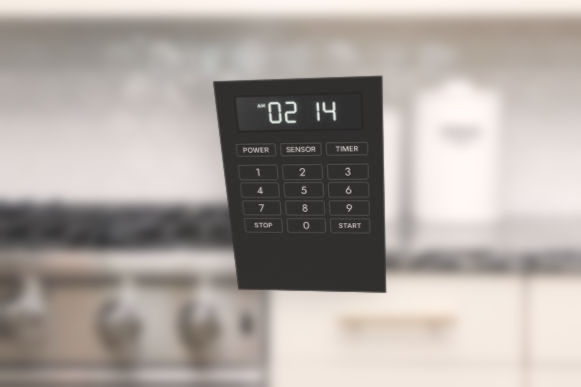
h=2 m=14
